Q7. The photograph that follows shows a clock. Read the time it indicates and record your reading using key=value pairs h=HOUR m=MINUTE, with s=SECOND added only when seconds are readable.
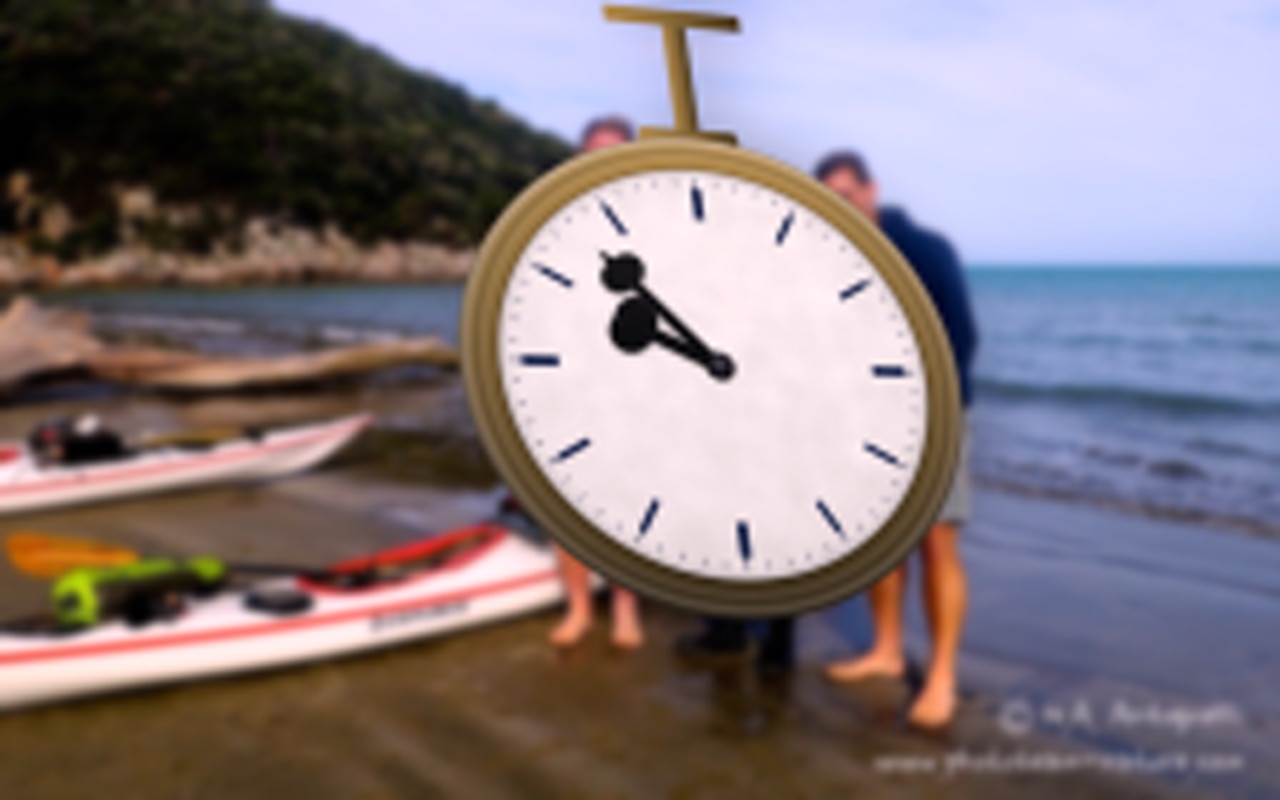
h=9 m=53
